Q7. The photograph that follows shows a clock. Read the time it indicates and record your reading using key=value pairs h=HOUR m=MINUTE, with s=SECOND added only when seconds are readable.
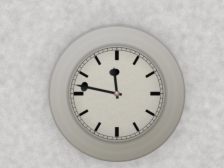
h=11 m=47
